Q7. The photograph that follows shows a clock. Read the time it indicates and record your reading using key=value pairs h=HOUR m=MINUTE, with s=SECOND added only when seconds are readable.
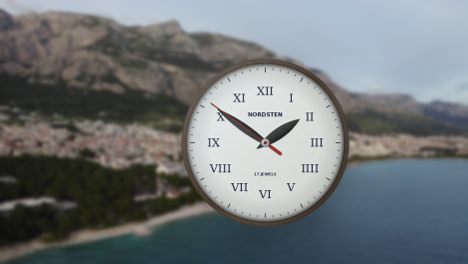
h=1 m=50 s=51
